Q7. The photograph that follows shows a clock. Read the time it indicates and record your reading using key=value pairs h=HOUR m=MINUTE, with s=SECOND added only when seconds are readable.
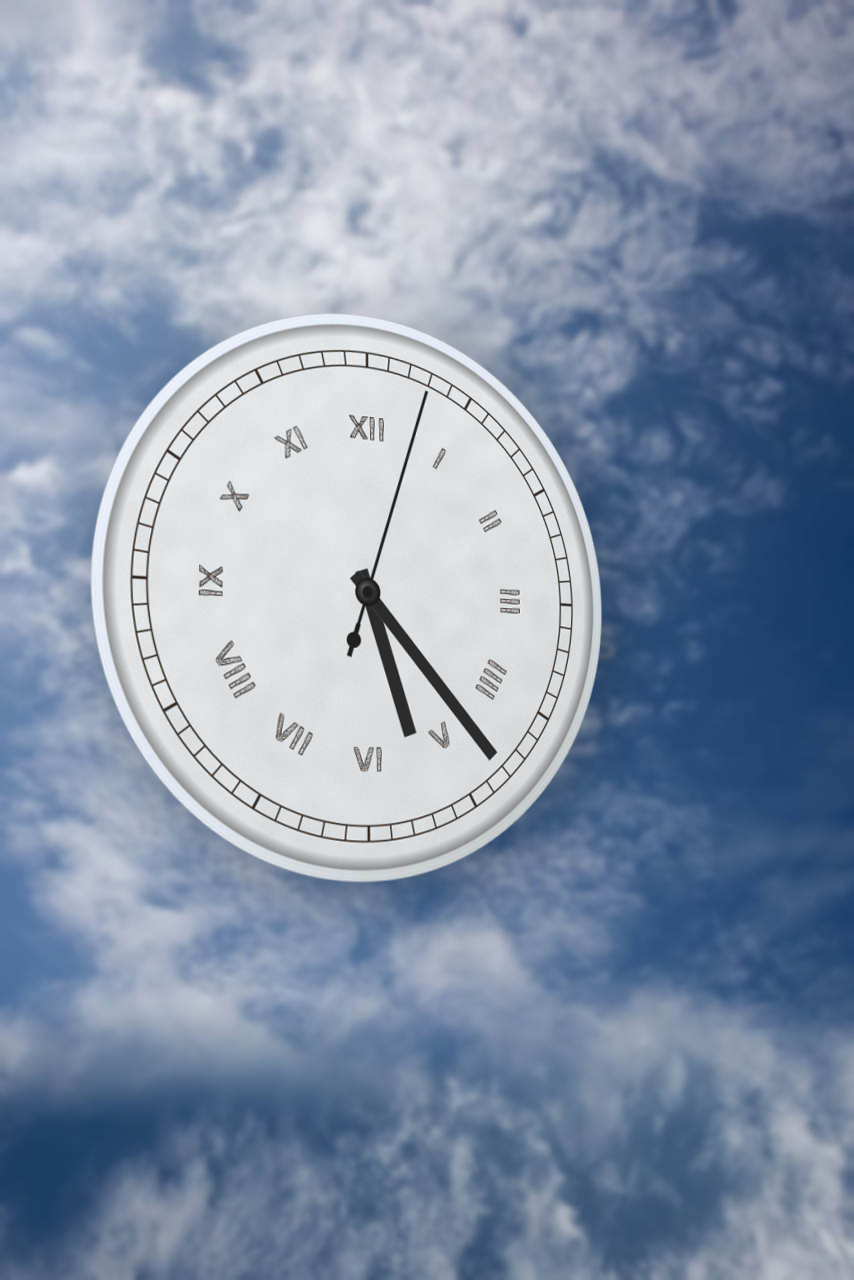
h=5 m=23 s=3
